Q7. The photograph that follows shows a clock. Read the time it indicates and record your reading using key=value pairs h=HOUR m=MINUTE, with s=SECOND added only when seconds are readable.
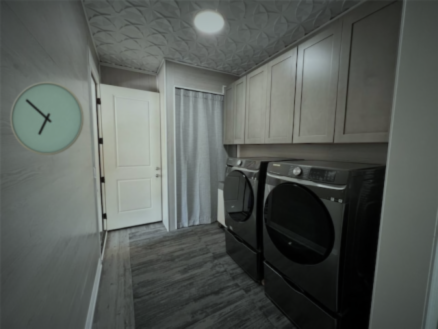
h=6 m=52
